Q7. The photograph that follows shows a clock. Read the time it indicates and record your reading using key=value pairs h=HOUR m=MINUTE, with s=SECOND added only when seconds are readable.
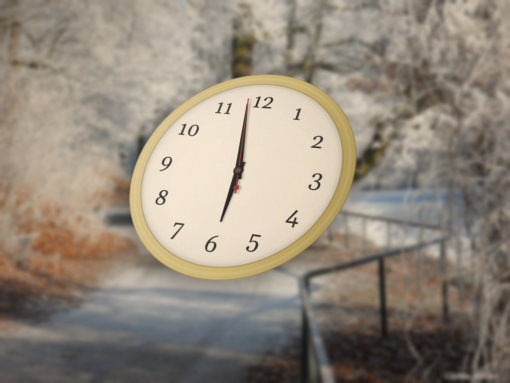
h=5 m=57 s=58
